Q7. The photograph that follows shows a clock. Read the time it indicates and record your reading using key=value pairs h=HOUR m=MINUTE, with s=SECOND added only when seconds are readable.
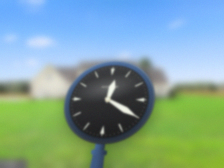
h=12 m=20
